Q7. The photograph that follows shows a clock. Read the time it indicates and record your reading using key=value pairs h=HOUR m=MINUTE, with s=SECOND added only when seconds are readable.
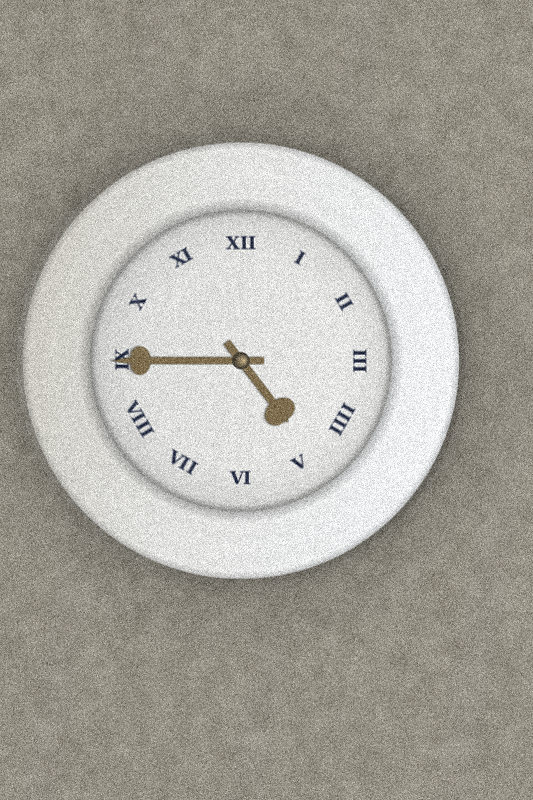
h=4 m=45
